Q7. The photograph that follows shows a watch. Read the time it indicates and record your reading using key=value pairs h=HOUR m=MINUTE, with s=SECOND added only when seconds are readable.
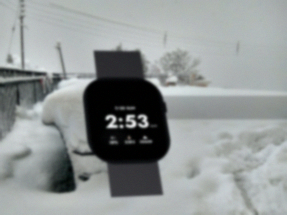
h=2 m=53
